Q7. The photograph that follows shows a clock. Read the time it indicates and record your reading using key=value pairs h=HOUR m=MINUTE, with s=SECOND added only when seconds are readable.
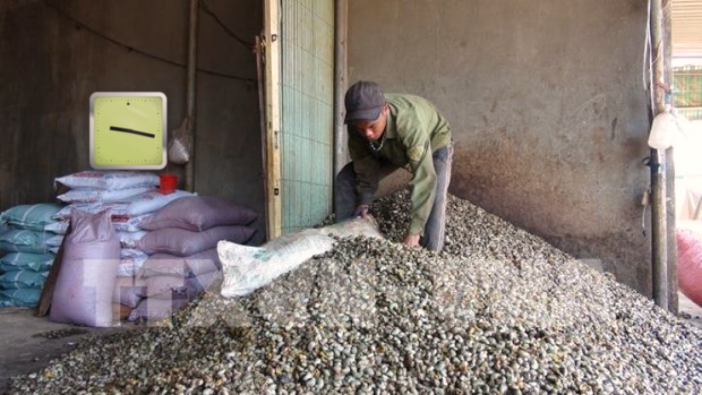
h=9 m=17
